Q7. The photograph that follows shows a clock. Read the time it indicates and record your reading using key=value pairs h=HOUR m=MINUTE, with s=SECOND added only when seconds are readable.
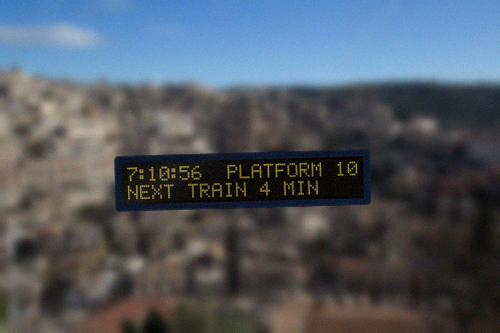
h=7 m=10 s=56
